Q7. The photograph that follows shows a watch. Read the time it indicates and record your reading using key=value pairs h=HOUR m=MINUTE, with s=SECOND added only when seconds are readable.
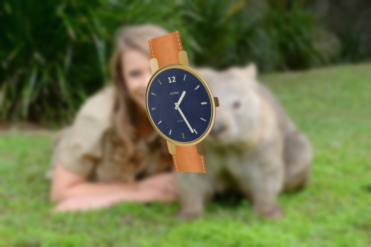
h=1 m=26
